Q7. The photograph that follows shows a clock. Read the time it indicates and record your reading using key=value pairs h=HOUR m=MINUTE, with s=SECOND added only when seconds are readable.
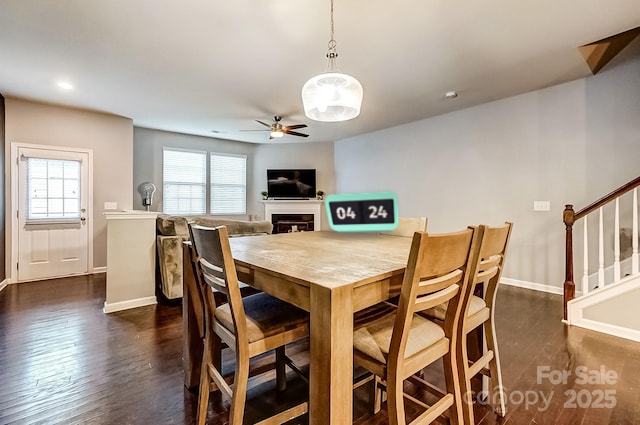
h=4 m=24
